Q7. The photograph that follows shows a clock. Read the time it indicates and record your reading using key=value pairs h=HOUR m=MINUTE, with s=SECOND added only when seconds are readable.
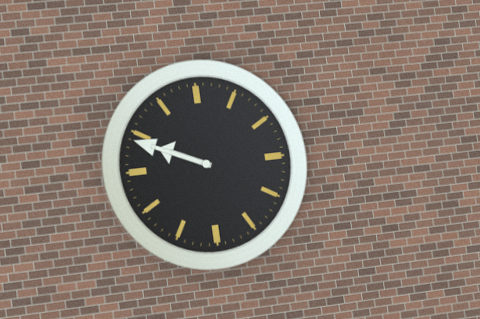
h=9 m=49
